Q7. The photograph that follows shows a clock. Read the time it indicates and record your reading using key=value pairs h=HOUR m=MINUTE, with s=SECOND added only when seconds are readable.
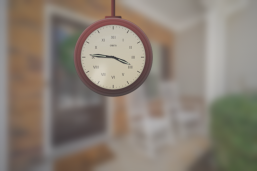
h=3 m=46
